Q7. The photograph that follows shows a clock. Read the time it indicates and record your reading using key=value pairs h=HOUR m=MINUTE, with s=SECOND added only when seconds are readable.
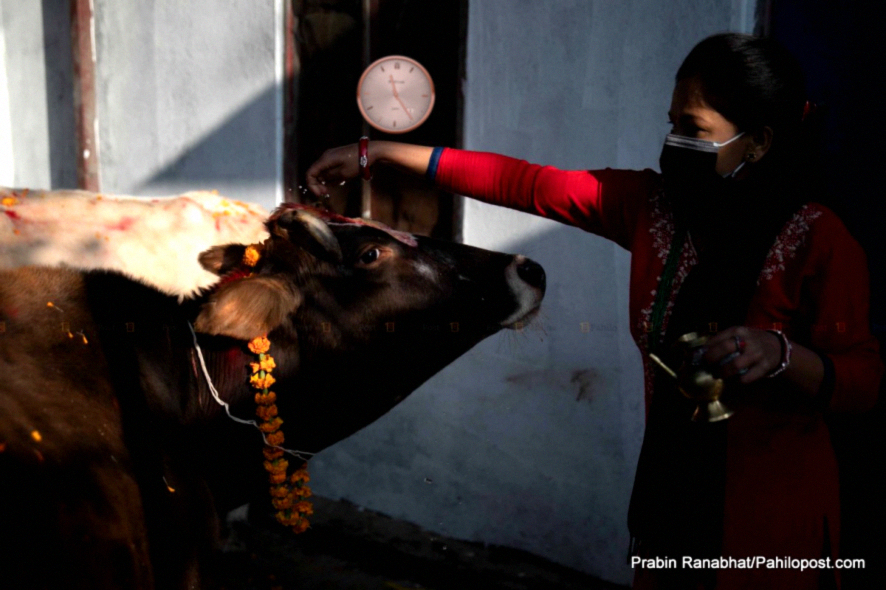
h=11 m=24
